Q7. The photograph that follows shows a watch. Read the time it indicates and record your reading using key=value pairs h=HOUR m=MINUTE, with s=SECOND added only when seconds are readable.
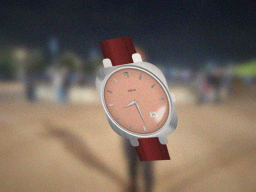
h=8 m=29
